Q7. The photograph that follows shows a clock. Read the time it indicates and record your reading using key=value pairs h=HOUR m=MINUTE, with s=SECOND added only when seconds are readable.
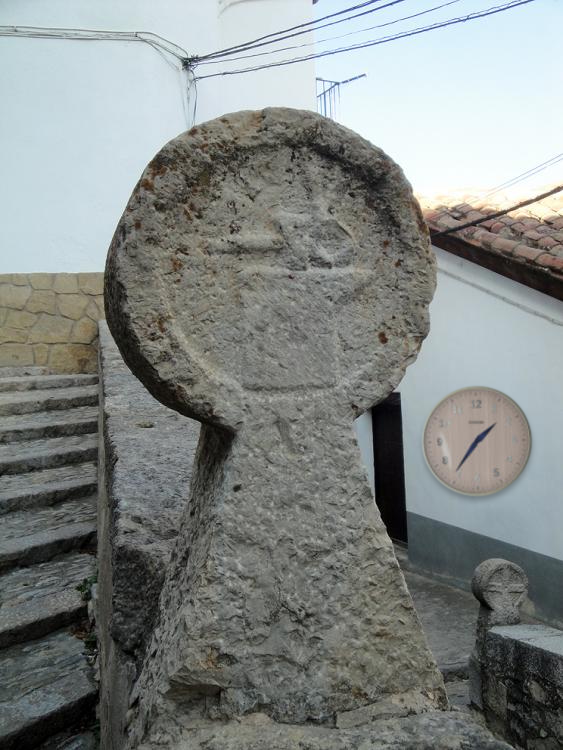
h=1 m=36
